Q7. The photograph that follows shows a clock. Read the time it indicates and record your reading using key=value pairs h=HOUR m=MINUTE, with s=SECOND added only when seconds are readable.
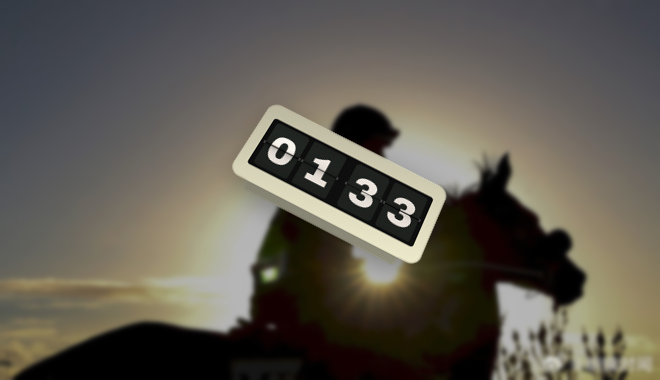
h=1 m=33
